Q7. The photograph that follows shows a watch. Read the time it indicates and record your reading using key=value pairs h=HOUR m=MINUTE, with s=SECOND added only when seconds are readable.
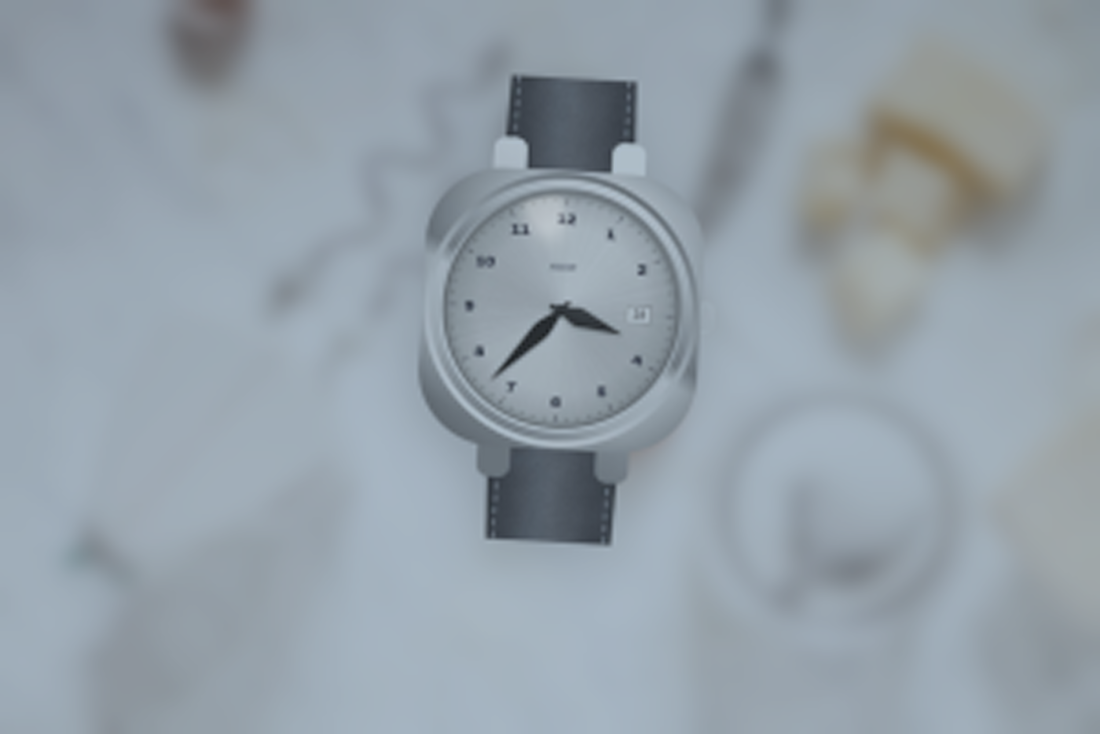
h=3 m=37
